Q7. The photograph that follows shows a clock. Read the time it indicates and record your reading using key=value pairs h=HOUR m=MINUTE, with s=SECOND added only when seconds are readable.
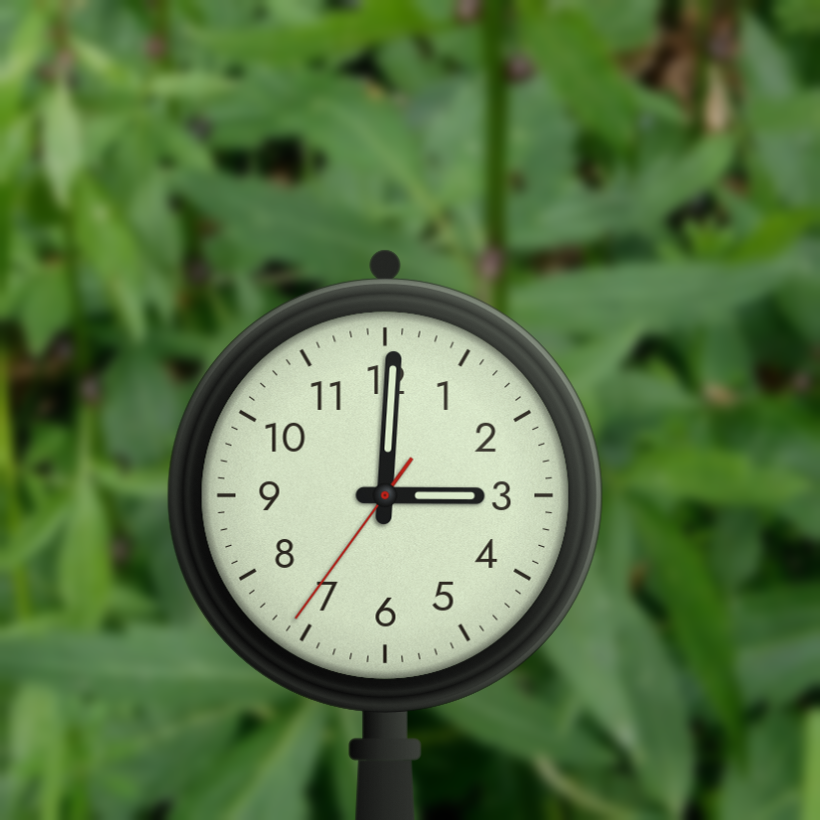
h=3 m=0 s=36
